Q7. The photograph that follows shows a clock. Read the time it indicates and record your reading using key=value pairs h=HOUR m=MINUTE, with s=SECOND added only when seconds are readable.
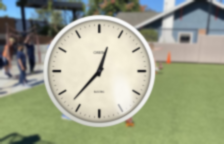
h=12 m=37
